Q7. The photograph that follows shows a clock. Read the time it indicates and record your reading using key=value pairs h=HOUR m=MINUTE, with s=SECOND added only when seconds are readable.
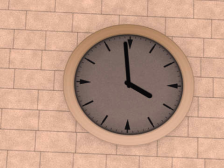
h=3 m=59
